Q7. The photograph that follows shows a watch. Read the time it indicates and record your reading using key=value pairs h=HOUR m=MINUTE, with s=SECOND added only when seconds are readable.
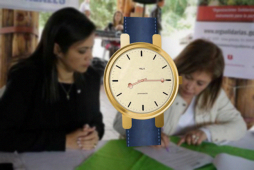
h=8 m=15
